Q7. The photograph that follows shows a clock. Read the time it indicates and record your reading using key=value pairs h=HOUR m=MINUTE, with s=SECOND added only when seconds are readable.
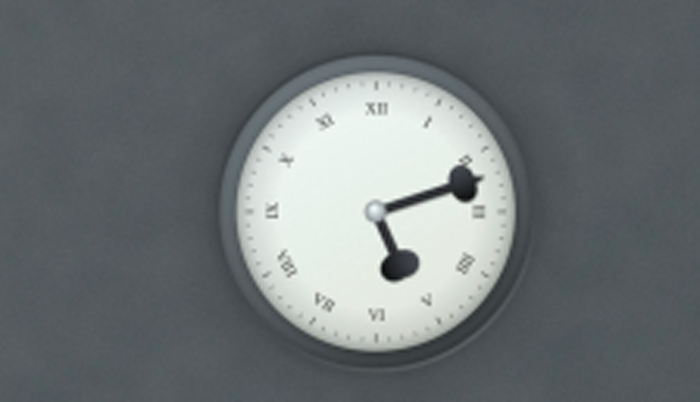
h=5 m=12
